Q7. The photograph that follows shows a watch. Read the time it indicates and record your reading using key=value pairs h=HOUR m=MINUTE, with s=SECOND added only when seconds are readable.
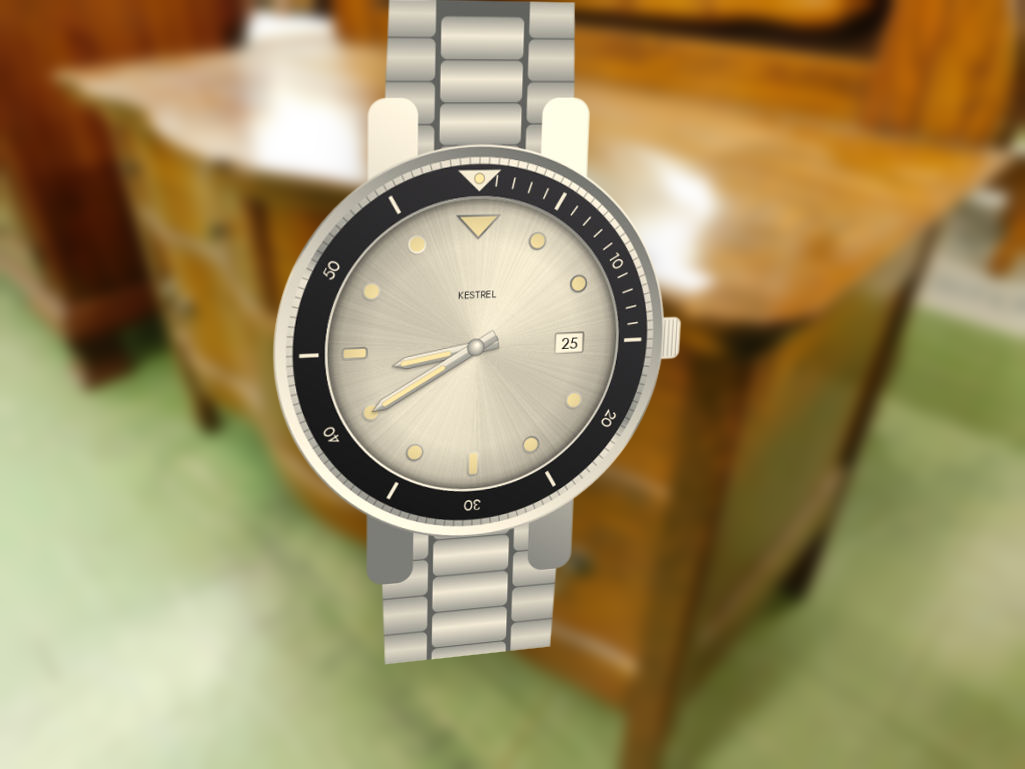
h=8 m=40
